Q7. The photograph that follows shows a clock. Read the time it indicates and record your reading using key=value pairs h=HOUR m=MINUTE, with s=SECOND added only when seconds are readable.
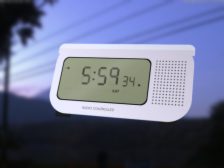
h=5 m=59 s=34
